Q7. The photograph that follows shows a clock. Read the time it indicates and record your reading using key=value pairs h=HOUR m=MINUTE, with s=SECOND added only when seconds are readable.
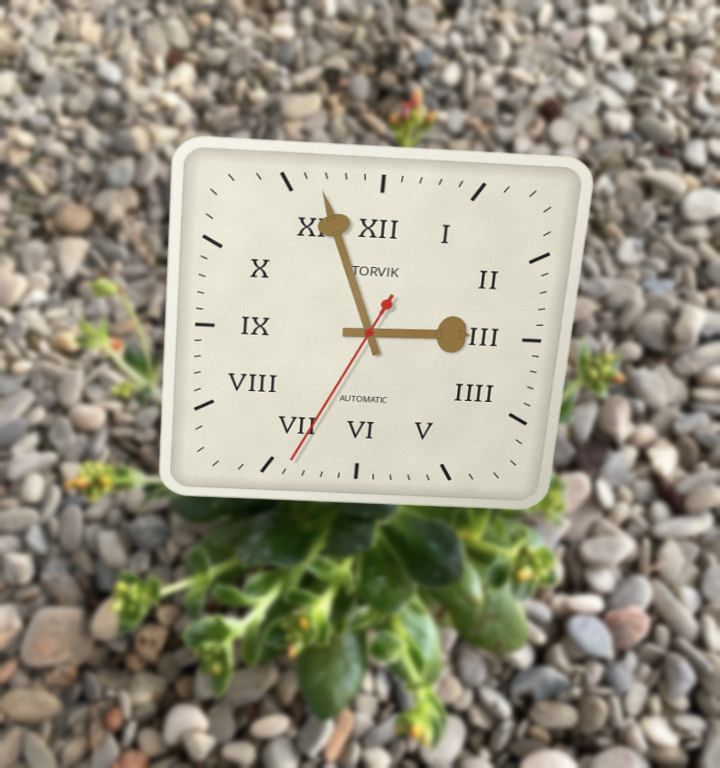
h=2 m=56 s=34
